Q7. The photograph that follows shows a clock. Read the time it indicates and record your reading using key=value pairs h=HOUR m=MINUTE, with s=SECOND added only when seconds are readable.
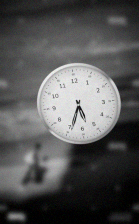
h=5 m=34
